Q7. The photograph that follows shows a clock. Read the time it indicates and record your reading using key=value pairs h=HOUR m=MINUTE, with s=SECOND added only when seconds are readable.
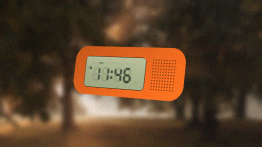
h=11 m=46
